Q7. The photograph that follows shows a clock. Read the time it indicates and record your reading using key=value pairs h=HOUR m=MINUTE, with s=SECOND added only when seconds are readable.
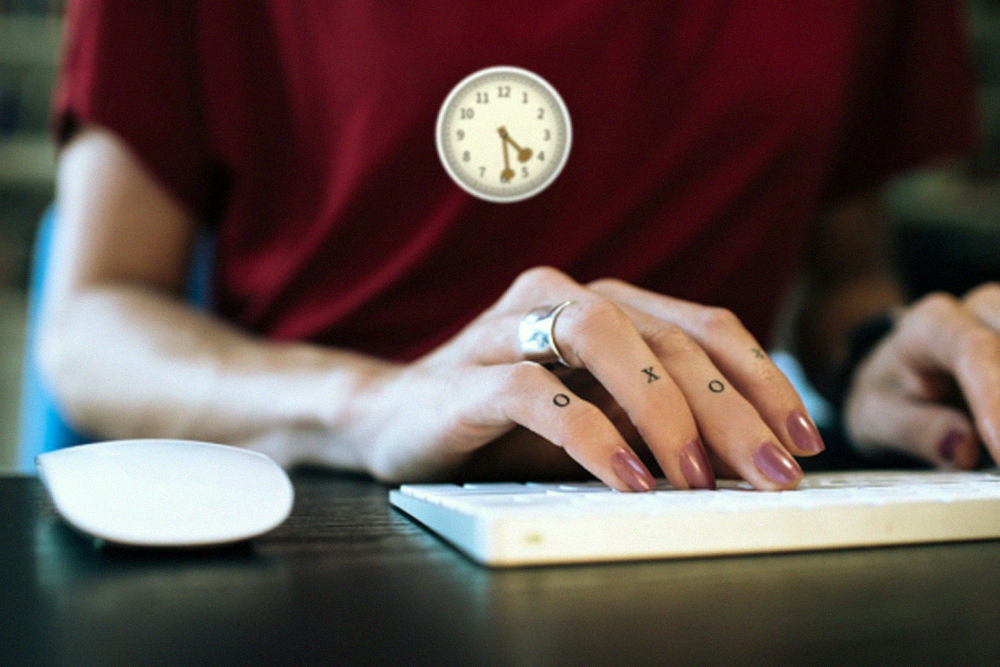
h=4 m=29
